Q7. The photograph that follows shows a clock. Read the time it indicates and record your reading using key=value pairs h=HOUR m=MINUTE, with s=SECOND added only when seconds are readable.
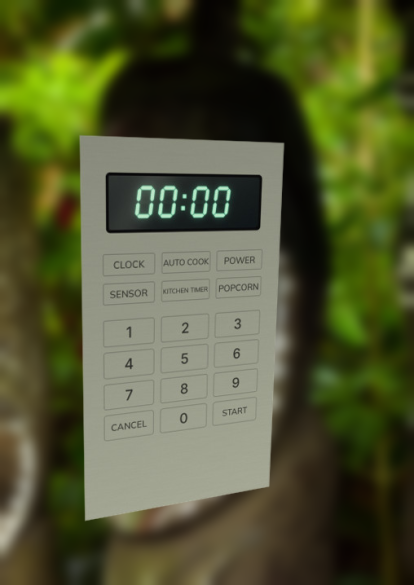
h=0 m=0
